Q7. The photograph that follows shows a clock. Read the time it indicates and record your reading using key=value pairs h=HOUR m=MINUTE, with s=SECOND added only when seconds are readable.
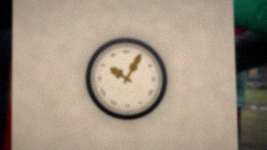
h=10 m=5
